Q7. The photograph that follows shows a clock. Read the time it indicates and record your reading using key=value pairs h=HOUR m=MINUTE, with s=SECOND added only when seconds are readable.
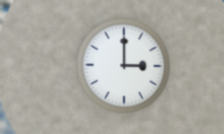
h=3 m=0
